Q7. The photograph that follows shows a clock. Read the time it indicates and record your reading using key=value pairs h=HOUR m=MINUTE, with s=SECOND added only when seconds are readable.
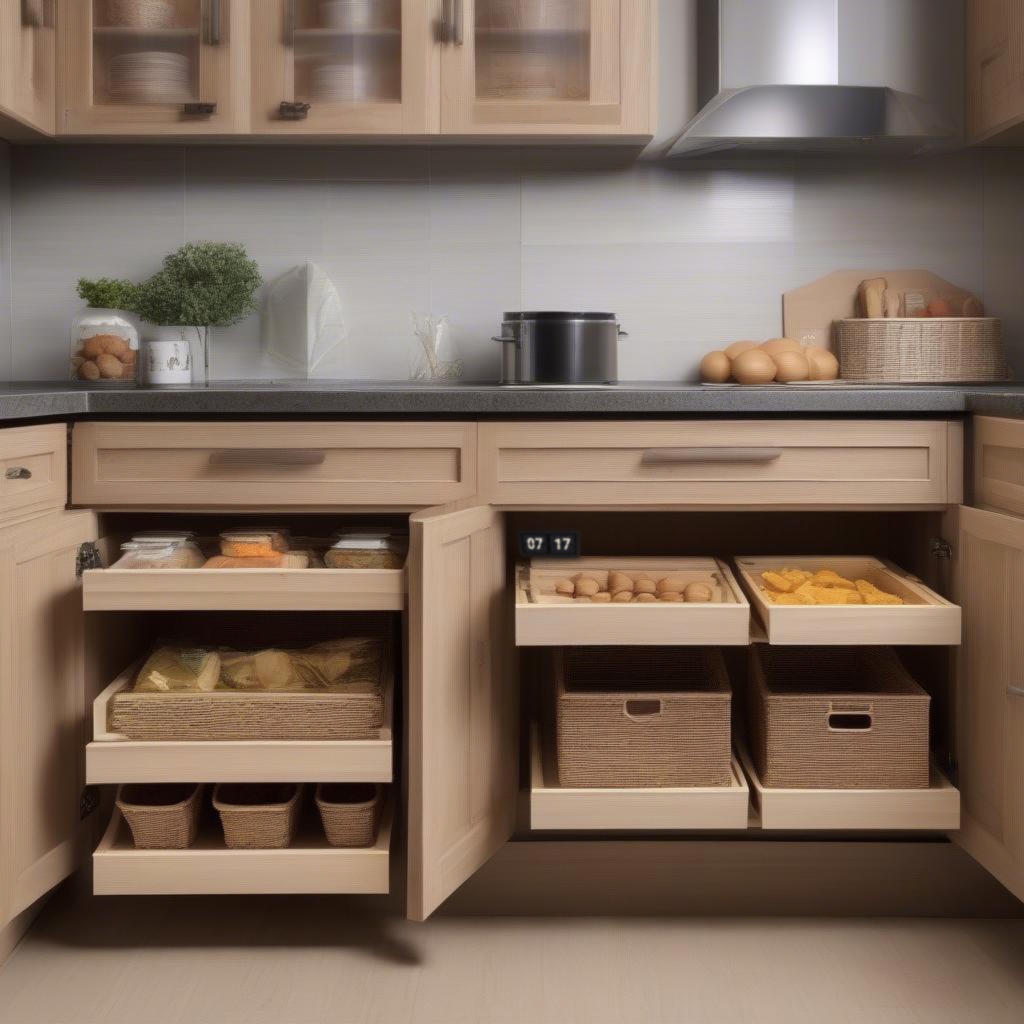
h=7 m=17
